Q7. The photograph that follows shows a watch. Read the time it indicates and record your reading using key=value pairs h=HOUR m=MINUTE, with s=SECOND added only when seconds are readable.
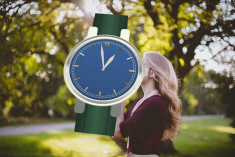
h=12 m=58
